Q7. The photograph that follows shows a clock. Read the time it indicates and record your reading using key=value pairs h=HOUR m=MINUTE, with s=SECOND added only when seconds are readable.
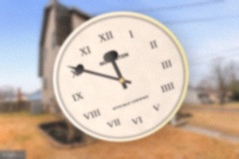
h=11 m=51
